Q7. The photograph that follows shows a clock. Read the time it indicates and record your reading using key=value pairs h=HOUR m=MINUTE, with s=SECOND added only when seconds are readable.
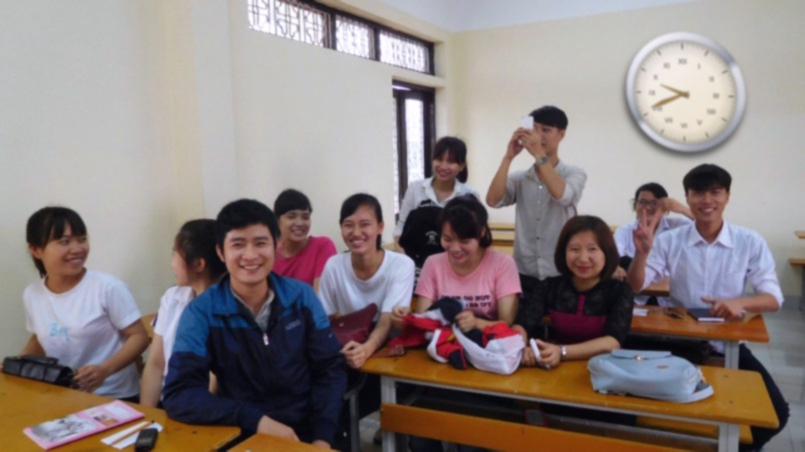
h=9 m=41
